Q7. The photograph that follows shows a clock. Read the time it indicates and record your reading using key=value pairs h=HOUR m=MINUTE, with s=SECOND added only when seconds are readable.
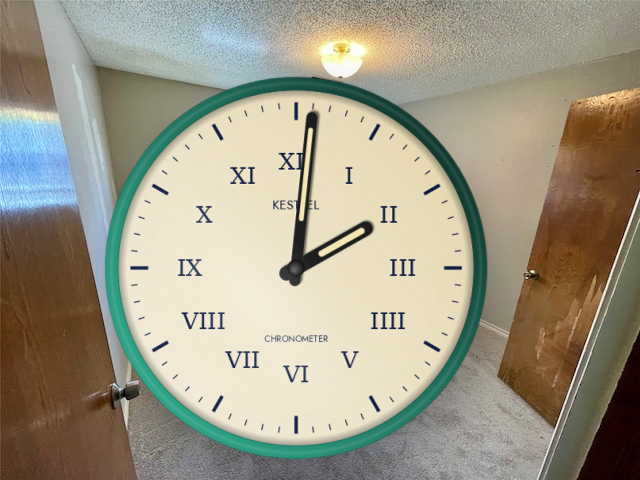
h=2 m=1
